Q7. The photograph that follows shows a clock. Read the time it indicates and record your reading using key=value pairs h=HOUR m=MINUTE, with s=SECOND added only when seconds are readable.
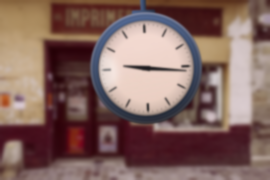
h=9 m=16
